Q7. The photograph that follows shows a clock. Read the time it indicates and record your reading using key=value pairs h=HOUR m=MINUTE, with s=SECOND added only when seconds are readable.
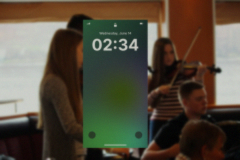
h=2 m=34
